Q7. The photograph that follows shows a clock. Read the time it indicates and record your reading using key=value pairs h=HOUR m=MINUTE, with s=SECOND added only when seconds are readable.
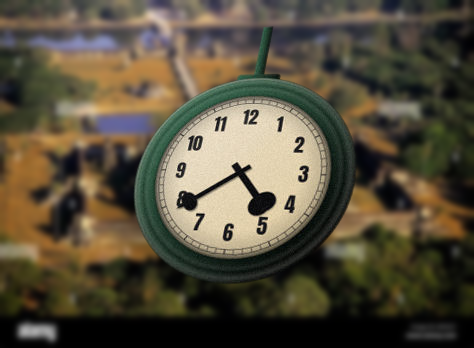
h=4 m=39
